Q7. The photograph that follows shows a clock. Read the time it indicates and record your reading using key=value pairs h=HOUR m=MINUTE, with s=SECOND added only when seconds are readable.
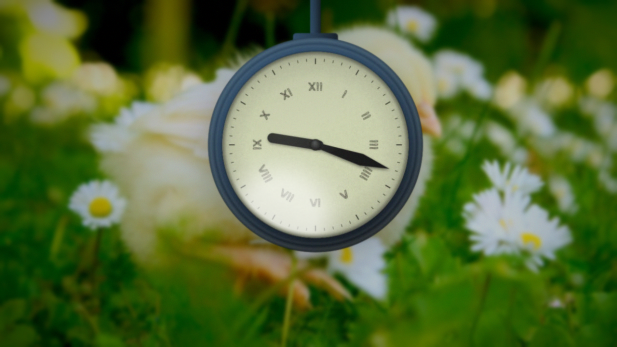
h=9 m=18
